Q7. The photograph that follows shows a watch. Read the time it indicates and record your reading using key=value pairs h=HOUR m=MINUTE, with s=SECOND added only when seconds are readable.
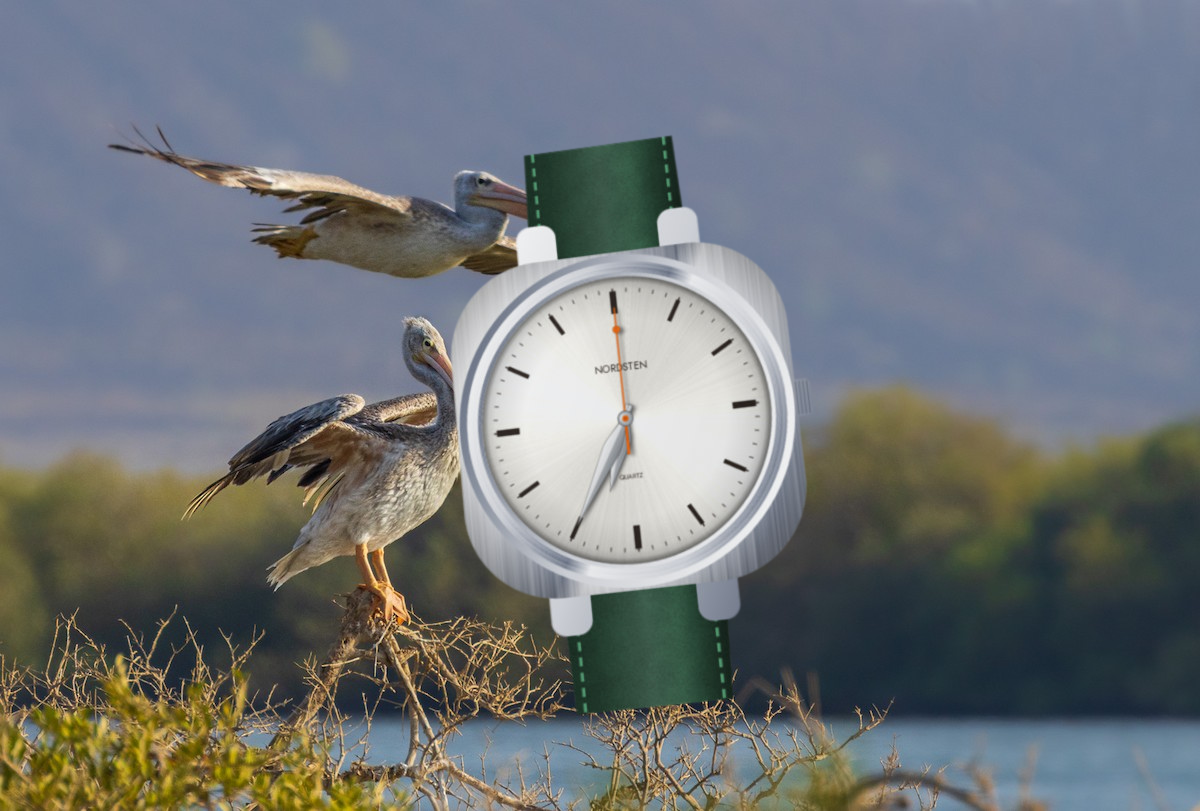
h=6 m=35 s=0
